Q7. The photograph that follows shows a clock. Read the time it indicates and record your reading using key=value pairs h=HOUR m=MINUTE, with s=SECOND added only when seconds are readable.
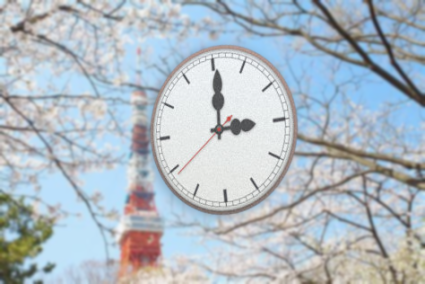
h=3 m=0 s=39
